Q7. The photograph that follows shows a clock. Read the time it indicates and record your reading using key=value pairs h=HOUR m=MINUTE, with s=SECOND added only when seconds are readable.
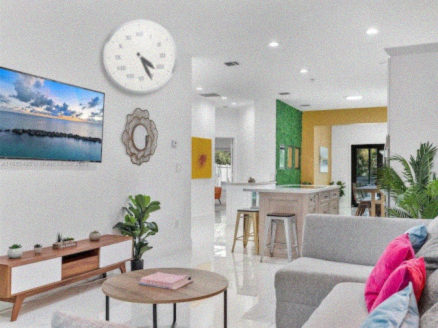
h=4 m=26
